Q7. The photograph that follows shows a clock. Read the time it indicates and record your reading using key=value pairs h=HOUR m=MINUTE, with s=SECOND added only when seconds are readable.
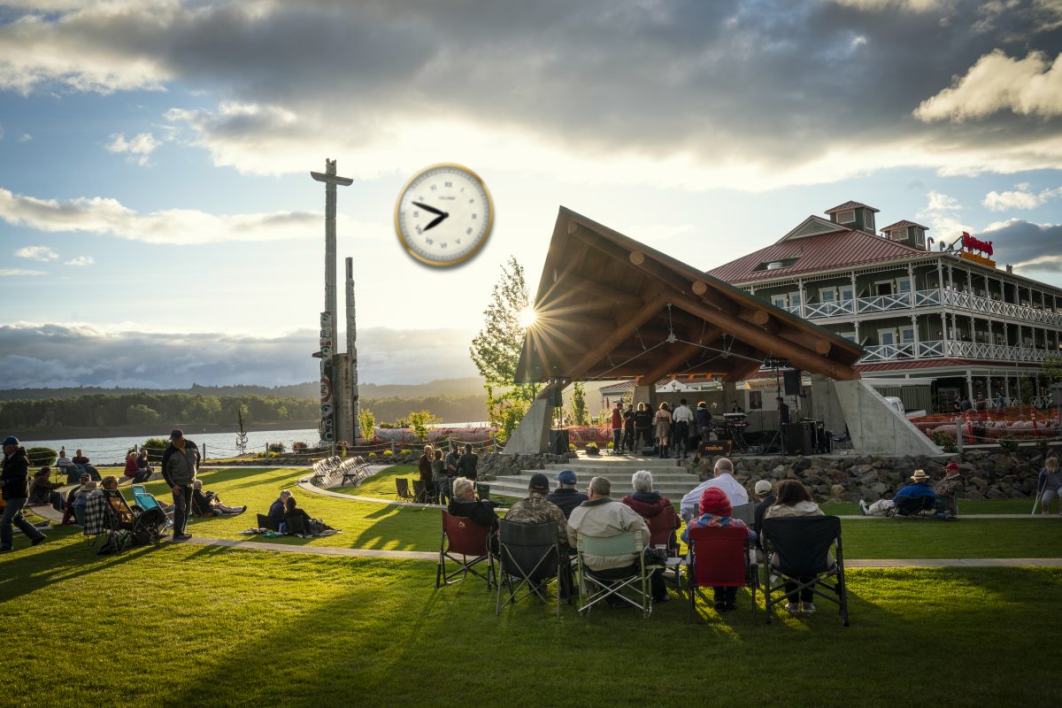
h=7 m=48
